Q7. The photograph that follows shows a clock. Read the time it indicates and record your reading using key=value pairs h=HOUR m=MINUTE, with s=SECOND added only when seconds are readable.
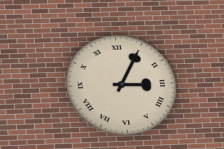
h=3 m=5
